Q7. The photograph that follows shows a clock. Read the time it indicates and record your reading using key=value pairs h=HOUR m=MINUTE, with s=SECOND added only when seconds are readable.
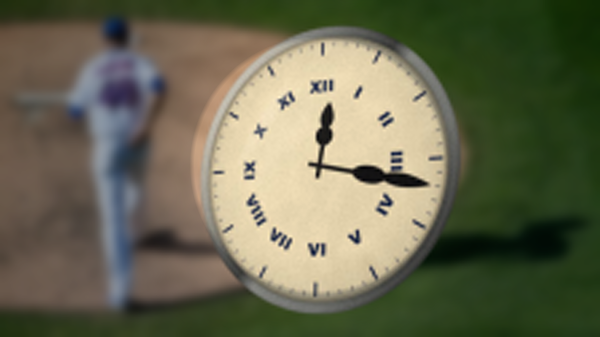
h=12 m=17
